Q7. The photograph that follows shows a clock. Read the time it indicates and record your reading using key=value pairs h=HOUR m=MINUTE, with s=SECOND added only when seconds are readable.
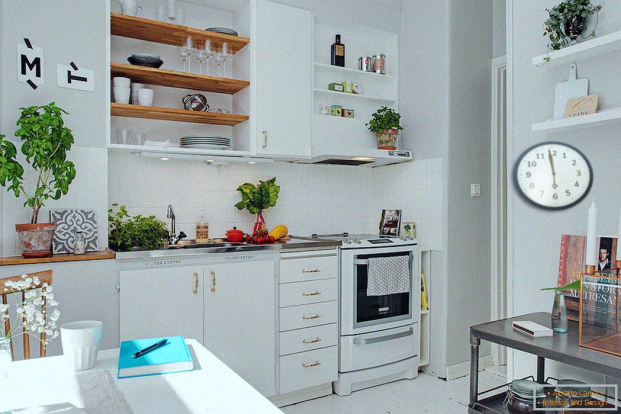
h=5 m=59
